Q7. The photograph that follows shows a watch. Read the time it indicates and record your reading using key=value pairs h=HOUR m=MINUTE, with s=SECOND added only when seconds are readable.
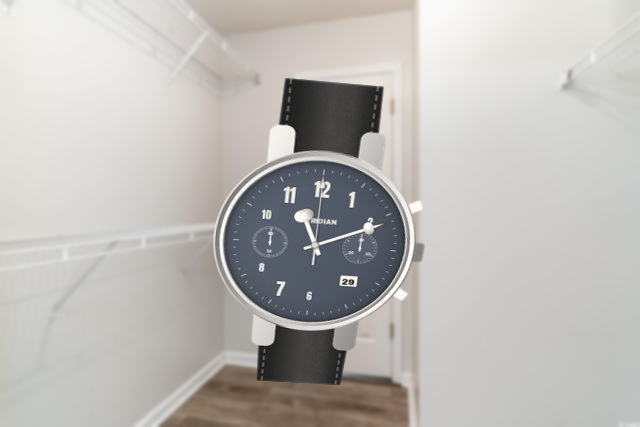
h=11 m=11
